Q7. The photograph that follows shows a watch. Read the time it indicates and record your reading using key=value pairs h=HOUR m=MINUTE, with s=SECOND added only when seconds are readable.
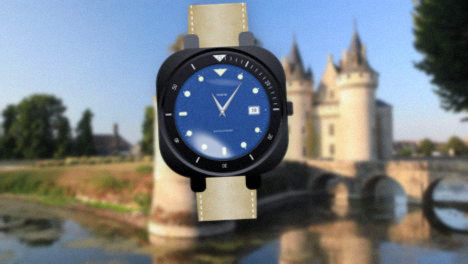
h=11 m=6
